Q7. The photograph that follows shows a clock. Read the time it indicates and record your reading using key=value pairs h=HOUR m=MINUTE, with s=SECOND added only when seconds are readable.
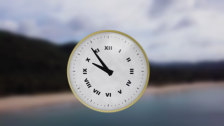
h=9 m=54
